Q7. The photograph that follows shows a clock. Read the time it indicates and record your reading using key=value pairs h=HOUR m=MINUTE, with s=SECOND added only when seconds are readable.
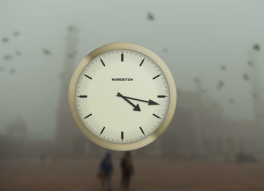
h=4 m=17
